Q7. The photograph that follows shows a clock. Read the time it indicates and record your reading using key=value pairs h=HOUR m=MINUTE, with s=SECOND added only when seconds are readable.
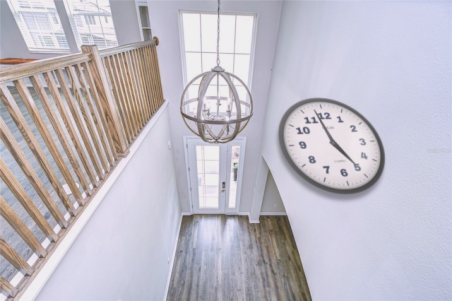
h=4 m=58
